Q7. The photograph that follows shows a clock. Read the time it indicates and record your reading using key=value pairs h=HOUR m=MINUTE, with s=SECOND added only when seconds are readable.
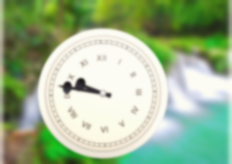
h=9 m=47
